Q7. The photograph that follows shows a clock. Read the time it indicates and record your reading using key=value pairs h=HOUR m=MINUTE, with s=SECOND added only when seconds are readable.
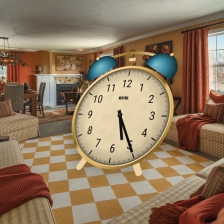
h=5 m=25
